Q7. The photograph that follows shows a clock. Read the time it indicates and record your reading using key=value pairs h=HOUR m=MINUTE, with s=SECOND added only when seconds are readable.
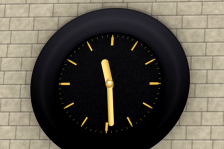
h=11 m=29
